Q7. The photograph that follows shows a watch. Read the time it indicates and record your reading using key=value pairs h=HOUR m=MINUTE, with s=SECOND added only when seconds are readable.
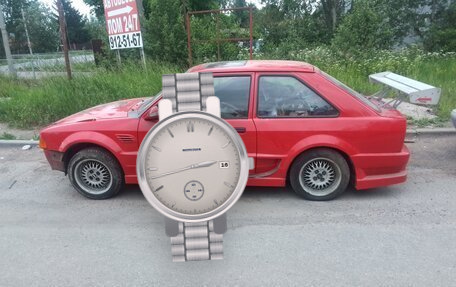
h=2 m=43
